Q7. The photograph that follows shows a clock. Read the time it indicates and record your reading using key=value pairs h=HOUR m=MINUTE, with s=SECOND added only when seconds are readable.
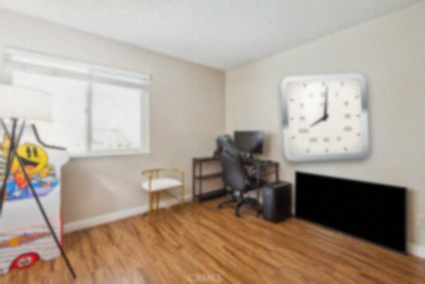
h=8 m=1
